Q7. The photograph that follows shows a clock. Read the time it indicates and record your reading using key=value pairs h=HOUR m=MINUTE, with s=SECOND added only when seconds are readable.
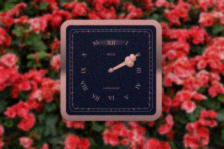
h=2 m=10
